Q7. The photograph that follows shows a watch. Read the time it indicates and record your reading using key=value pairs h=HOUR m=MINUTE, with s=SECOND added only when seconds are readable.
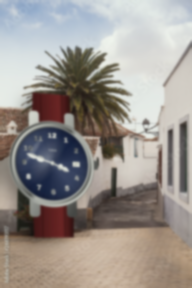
h=3 m=48
